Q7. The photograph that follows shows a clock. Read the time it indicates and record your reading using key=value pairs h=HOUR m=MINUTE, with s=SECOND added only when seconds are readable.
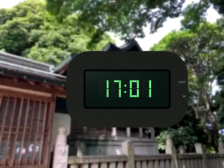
h=17 m=1
